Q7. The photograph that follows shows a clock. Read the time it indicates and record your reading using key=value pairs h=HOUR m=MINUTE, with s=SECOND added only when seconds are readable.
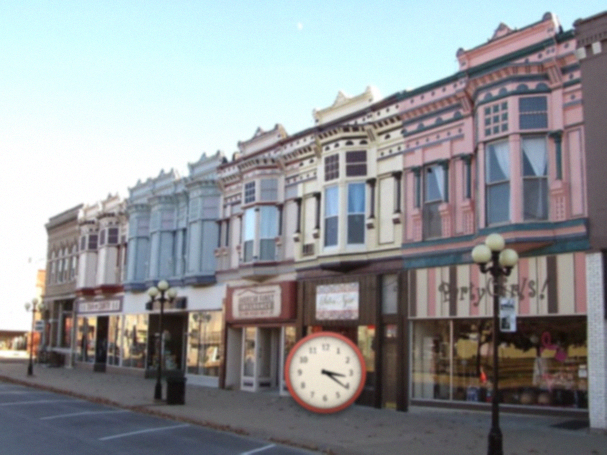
h=3 m=21
